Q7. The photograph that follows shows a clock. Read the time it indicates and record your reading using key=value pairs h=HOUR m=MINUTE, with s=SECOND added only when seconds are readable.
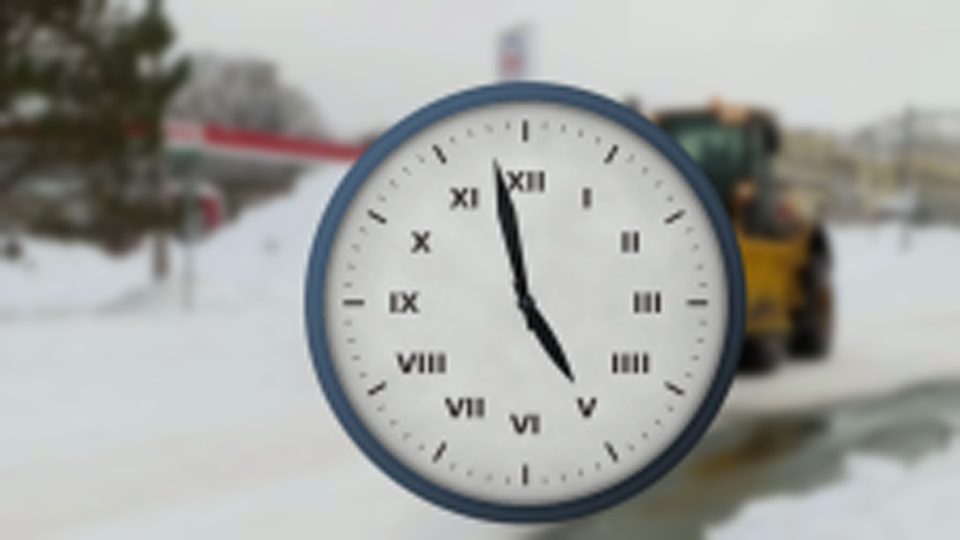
h=4 m=58
